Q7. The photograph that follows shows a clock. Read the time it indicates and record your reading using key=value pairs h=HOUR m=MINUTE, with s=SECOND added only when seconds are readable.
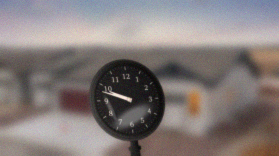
h=9 m=48
